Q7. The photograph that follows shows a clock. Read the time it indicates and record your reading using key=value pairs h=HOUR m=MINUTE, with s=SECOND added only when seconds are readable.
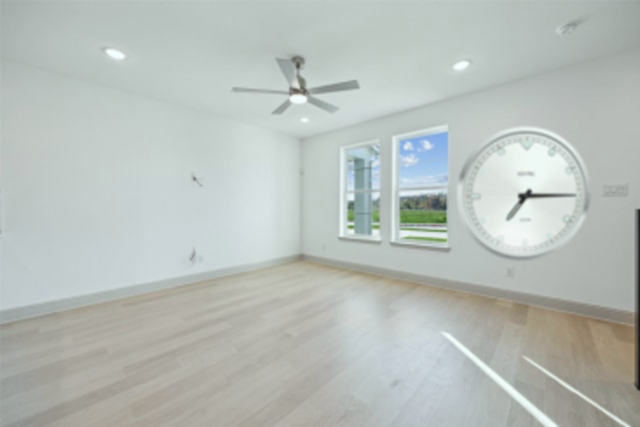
h=7 m=15
